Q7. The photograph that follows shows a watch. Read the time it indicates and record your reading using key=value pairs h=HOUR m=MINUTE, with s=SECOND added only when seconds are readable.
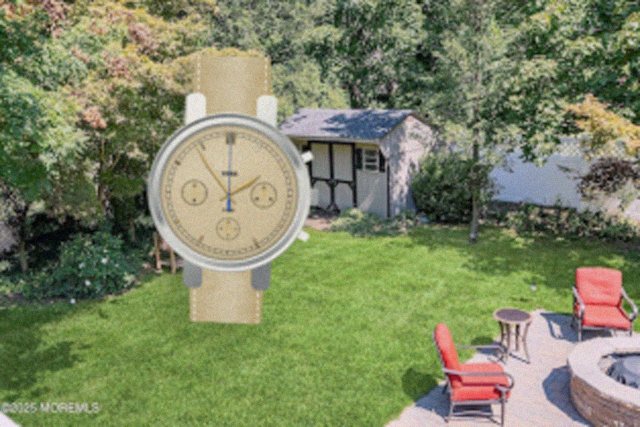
h=1 m=54
